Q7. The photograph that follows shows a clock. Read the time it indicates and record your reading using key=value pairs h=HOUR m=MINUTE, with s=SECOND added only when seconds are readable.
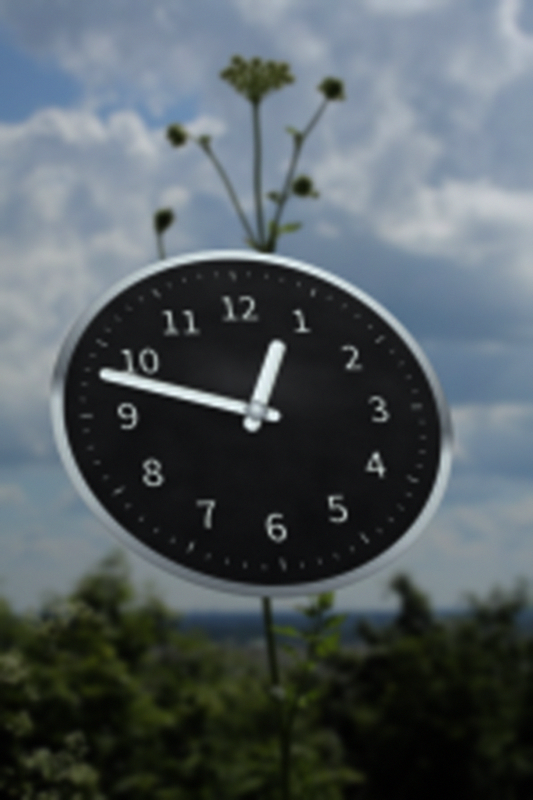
h=12 m=48
